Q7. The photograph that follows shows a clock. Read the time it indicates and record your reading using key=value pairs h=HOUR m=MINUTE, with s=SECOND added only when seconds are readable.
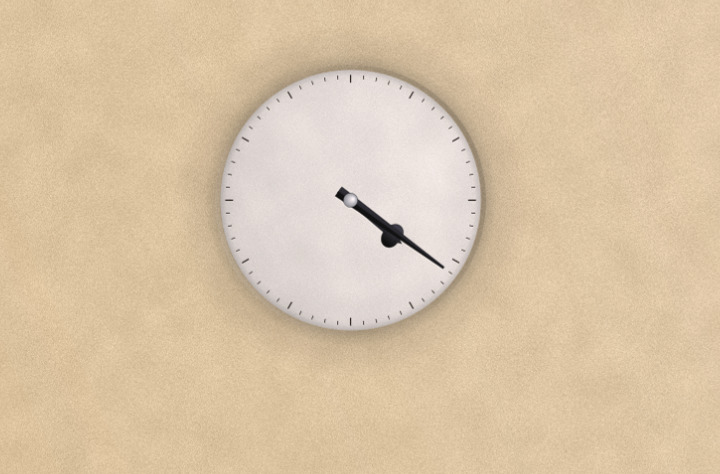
h=4 m=21
